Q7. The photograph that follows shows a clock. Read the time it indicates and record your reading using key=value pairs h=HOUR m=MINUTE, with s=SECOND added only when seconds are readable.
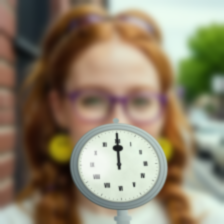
h=12 m=0
